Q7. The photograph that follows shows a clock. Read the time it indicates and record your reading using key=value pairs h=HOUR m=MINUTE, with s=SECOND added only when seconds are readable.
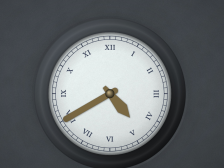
h=4 m=40
